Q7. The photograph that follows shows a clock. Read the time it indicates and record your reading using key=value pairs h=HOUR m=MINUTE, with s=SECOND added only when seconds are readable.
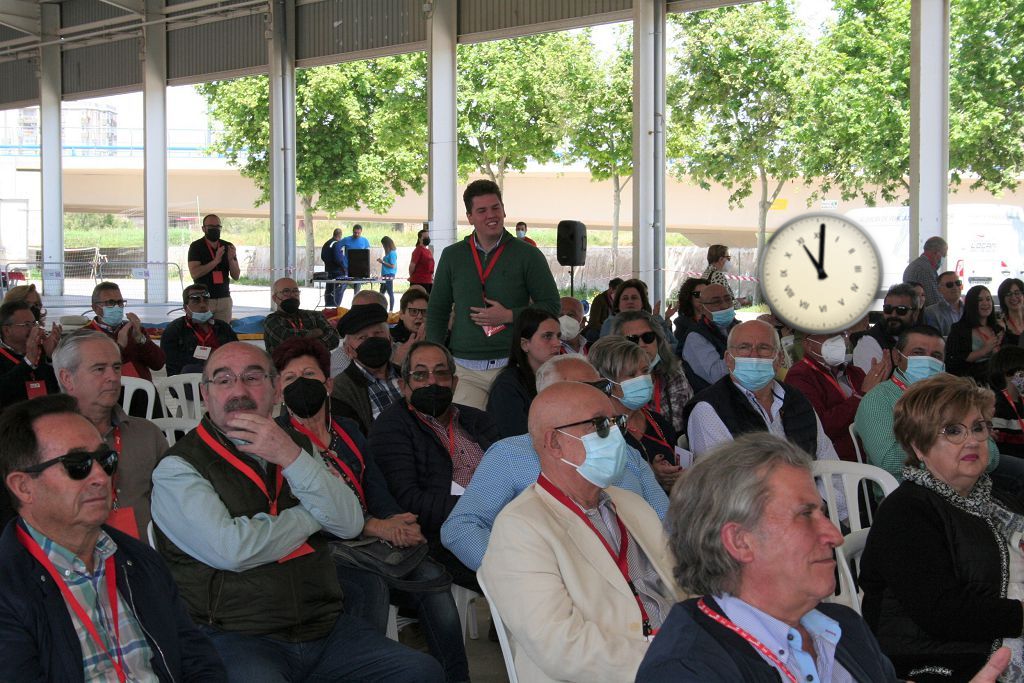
h=11 m=1
